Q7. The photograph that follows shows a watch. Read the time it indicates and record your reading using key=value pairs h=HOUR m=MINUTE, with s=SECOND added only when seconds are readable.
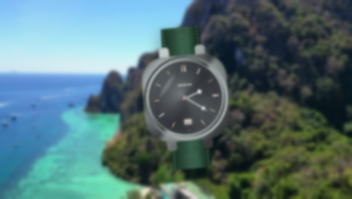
h=2 m=21
